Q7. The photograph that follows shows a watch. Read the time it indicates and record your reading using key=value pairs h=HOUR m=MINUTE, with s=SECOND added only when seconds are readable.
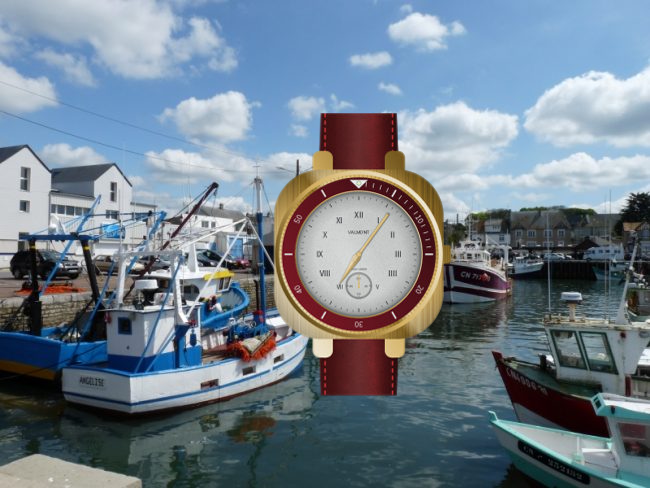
h=7 m=6
